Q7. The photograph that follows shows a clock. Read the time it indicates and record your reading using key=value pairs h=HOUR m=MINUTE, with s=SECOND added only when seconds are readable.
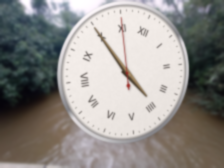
h=3 m=49 s=55
